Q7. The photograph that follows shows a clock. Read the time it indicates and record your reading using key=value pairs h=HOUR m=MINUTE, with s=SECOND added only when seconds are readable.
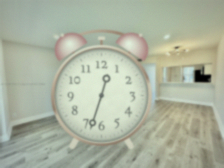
h=12 m=33
